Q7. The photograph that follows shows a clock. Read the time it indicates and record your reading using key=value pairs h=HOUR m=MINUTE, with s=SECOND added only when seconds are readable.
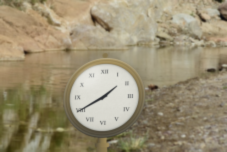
h=1 m=40
